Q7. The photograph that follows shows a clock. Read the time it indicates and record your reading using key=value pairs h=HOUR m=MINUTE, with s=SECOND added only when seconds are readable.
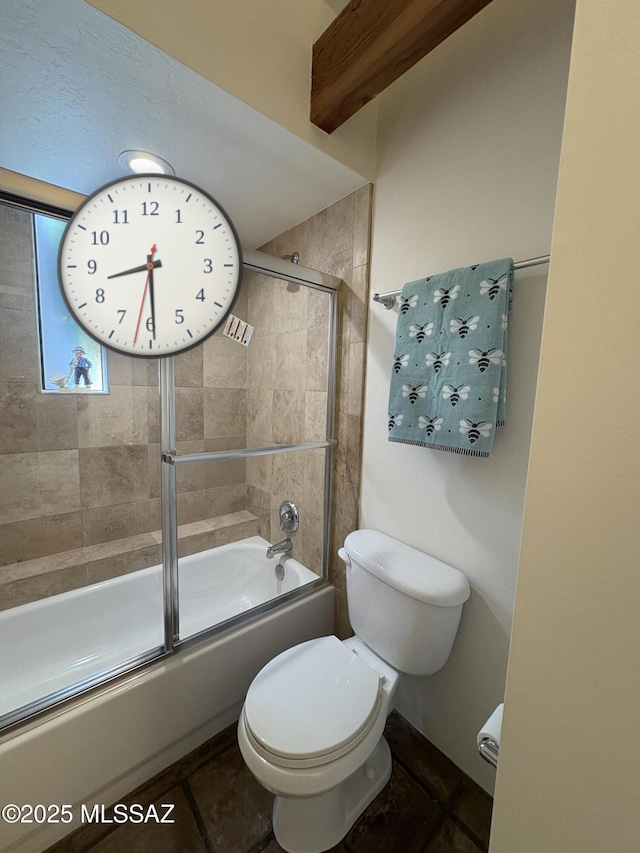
h=8 m=29 s=32
